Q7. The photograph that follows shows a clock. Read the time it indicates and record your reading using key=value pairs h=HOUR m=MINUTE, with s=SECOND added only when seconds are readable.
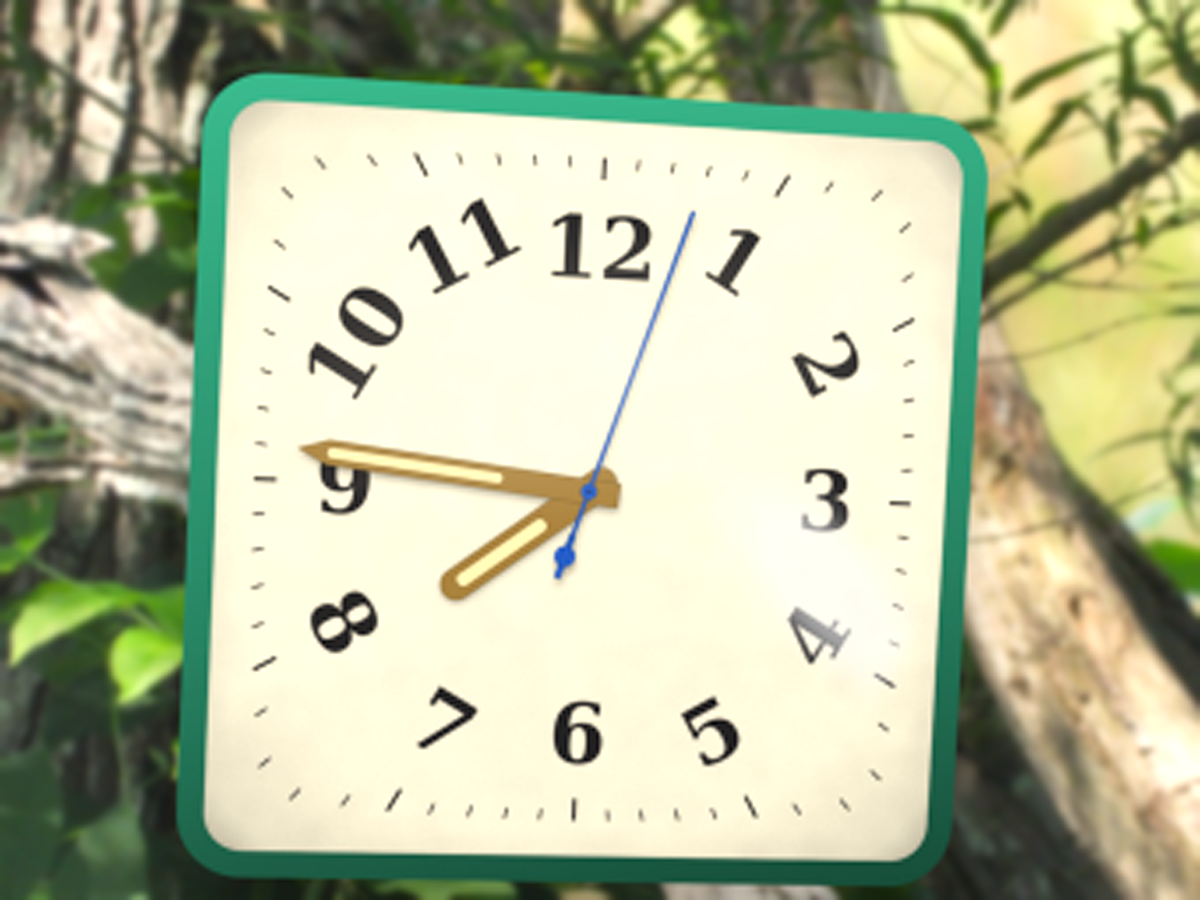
h=7 m=46 s=3
